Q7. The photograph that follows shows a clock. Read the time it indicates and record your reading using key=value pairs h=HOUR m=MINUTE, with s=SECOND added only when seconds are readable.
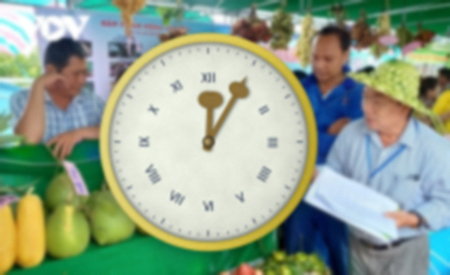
h=12 m=5
